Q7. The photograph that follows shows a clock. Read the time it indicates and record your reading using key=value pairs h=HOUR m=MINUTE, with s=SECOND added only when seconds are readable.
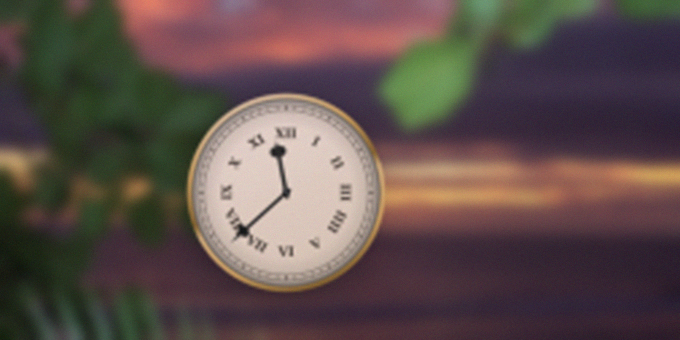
h=11 m=38
